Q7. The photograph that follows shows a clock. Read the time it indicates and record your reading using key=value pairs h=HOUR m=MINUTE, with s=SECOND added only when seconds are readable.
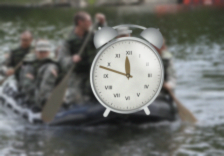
h=11 m=48
